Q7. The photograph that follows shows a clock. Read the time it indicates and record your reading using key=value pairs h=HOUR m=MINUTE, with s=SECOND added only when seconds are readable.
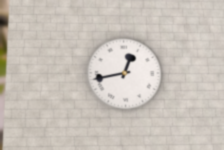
h=12 m=43
